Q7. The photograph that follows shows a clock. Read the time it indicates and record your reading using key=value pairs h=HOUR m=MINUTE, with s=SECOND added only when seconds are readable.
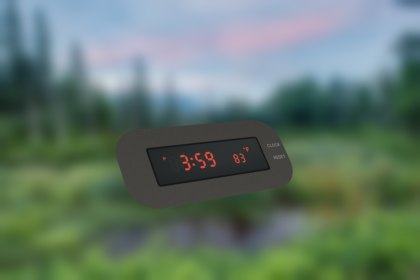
h=3 m=59
